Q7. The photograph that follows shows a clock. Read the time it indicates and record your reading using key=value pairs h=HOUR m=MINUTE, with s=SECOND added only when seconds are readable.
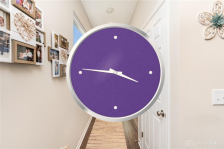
h=3 m=46
